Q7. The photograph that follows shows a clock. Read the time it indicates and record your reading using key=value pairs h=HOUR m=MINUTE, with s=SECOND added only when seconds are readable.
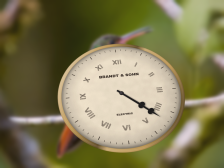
h=4 m=22
